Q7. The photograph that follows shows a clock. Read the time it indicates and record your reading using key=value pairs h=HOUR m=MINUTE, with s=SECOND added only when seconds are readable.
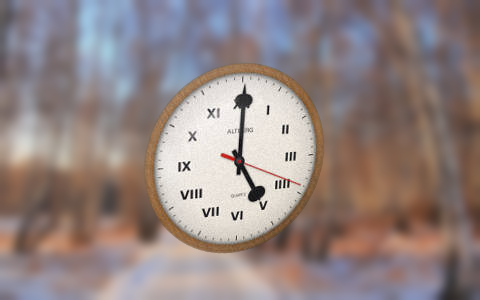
h=5 m=0 s=19
